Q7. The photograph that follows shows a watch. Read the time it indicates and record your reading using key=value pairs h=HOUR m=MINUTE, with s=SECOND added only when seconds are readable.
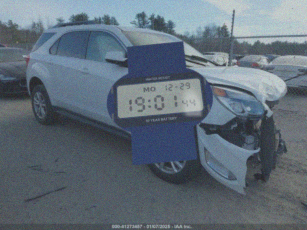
h=19 m=1 s=44
